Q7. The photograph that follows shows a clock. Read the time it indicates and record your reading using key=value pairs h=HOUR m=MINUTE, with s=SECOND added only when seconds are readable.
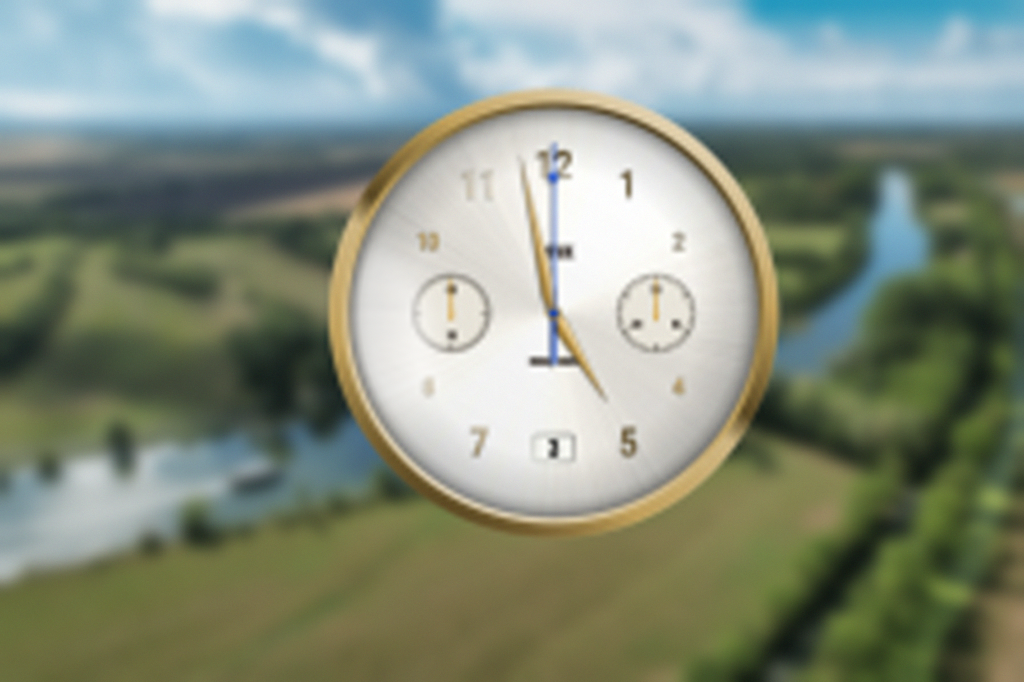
h=4 m=58
